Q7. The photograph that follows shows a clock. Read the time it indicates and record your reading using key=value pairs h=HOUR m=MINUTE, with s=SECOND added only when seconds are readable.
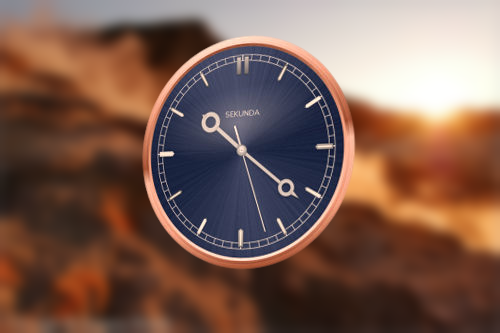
h=10 m=21 s=27
